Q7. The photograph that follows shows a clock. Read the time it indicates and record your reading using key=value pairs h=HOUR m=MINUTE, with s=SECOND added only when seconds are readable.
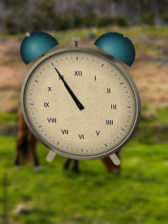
h=10 m=55
